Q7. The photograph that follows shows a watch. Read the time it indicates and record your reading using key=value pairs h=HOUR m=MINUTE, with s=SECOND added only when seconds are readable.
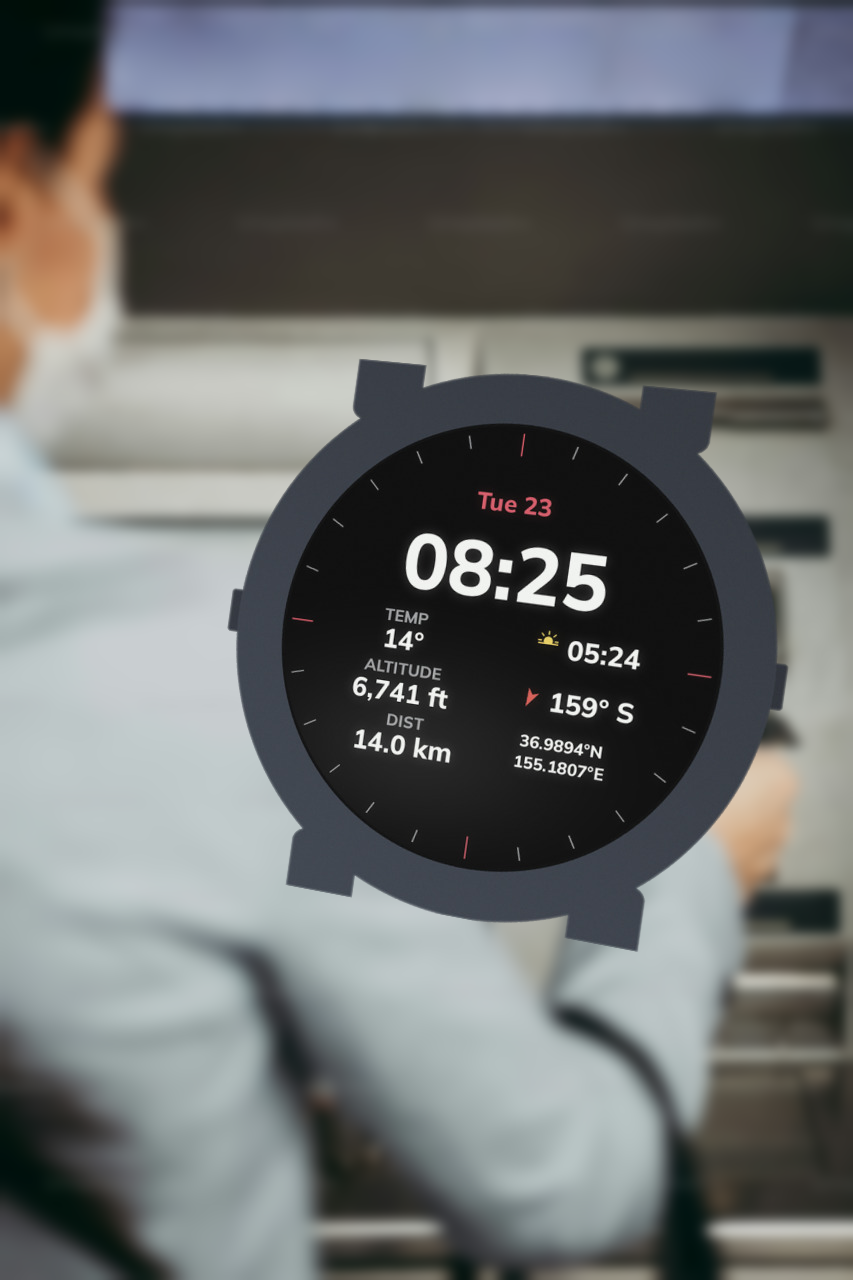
h=8 m=25
